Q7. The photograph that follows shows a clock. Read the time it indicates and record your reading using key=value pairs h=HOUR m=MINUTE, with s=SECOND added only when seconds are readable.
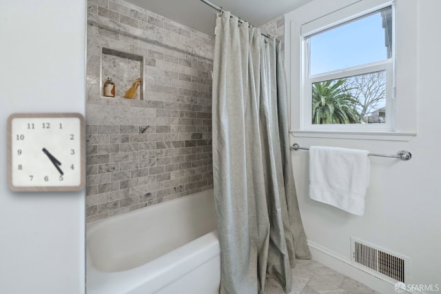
h=4 m=24
